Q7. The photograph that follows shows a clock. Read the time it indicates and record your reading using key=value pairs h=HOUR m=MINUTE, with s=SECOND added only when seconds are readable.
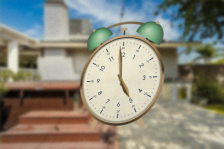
h=4 m=59
